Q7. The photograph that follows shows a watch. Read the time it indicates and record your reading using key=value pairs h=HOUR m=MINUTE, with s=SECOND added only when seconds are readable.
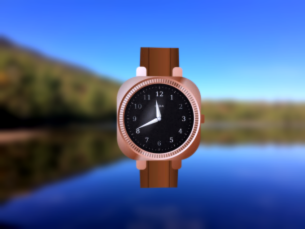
h=11 m=41
